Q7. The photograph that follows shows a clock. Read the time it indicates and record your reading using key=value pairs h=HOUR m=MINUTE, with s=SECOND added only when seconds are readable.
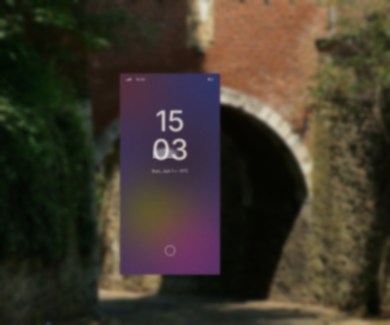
h=15 m=3
